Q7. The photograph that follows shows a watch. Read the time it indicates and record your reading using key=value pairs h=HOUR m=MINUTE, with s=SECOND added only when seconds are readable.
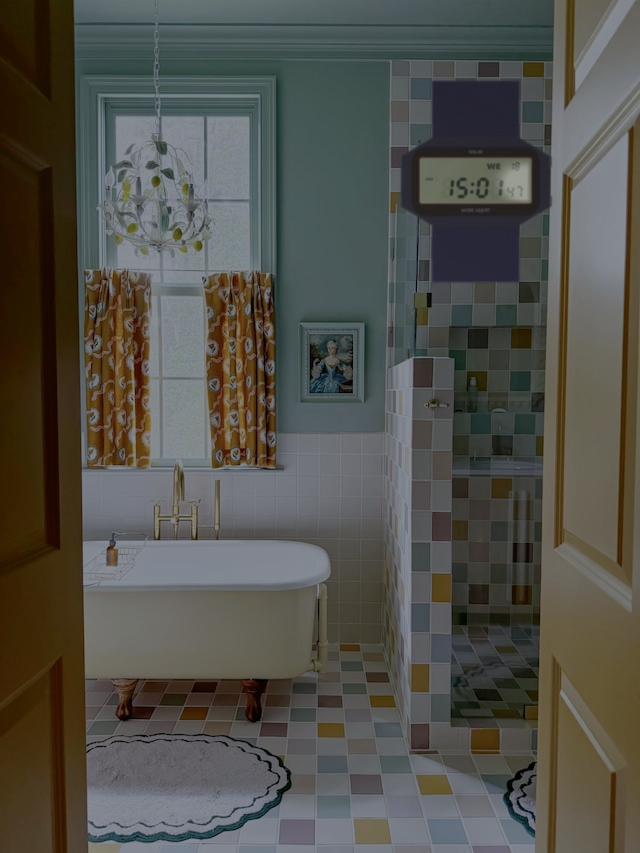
h=15 m=1 s=47
